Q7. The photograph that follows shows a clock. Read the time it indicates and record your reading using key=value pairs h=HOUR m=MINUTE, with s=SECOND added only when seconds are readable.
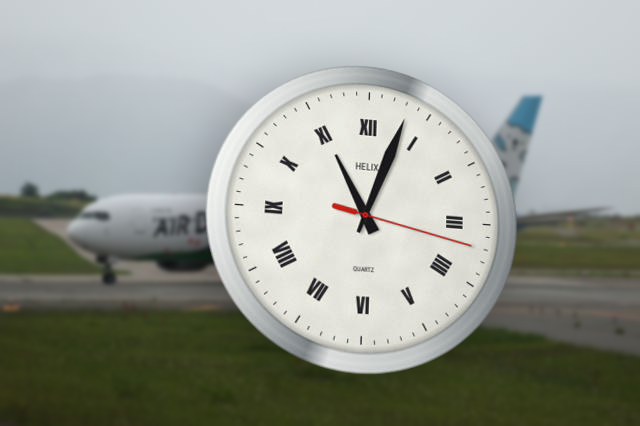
h=11 m=3 s=17
